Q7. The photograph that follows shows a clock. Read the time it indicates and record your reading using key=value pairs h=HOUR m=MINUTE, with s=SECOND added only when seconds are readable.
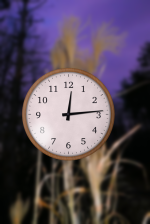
h=12 m=14
